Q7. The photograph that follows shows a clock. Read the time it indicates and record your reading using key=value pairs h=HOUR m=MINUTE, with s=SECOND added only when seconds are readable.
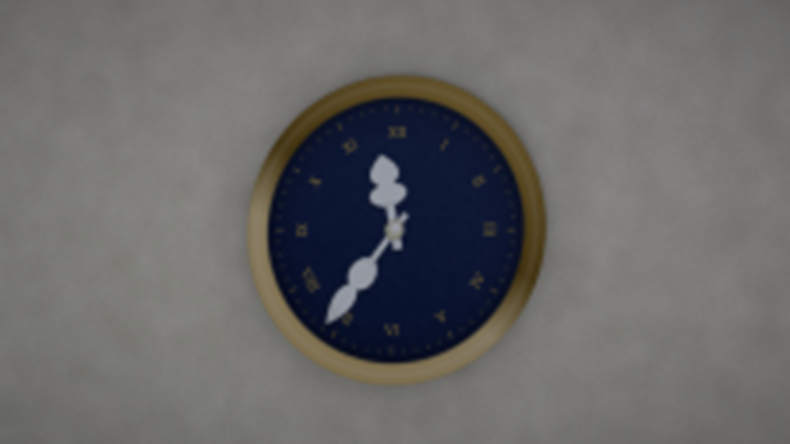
h=11 m=36
